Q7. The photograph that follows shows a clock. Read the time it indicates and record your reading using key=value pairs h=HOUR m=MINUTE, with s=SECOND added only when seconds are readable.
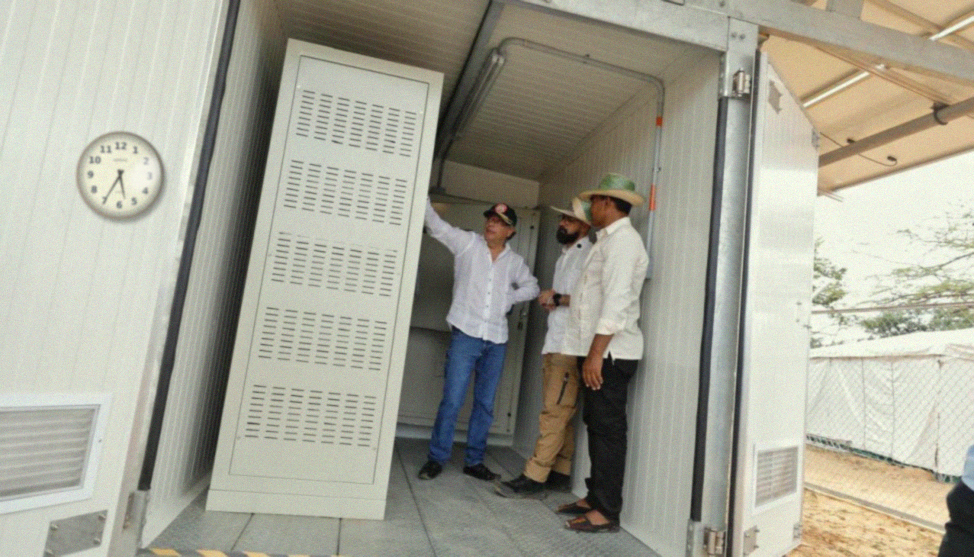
h=5 m=35
